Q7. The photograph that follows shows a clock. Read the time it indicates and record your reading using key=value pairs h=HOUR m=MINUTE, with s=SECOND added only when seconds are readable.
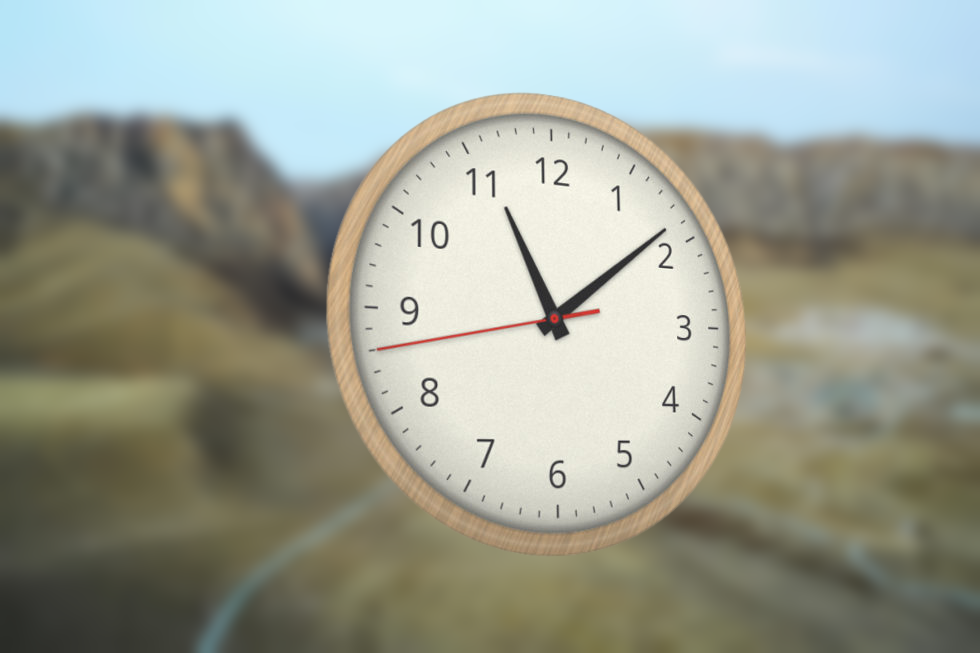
h=11 m=8 s=43
